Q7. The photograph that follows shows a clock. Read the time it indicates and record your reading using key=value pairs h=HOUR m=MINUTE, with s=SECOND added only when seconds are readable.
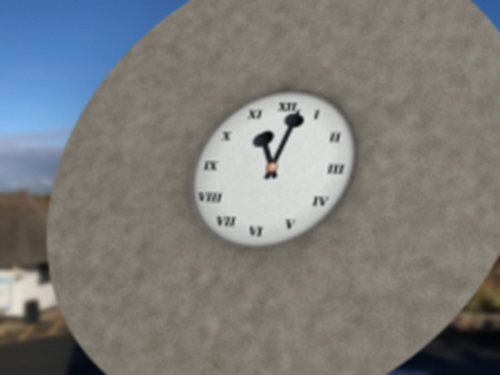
h=11 m=2
